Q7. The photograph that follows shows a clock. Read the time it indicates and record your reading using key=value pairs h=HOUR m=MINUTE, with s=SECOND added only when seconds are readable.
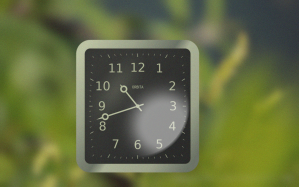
h=10 m=42
